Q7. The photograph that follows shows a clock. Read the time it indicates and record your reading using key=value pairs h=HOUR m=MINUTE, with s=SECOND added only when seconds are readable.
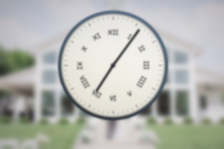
h=7 m=6
